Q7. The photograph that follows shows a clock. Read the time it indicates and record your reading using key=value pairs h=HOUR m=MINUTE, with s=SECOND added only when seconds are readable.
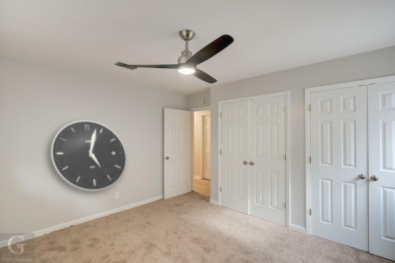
h=5 m=3
